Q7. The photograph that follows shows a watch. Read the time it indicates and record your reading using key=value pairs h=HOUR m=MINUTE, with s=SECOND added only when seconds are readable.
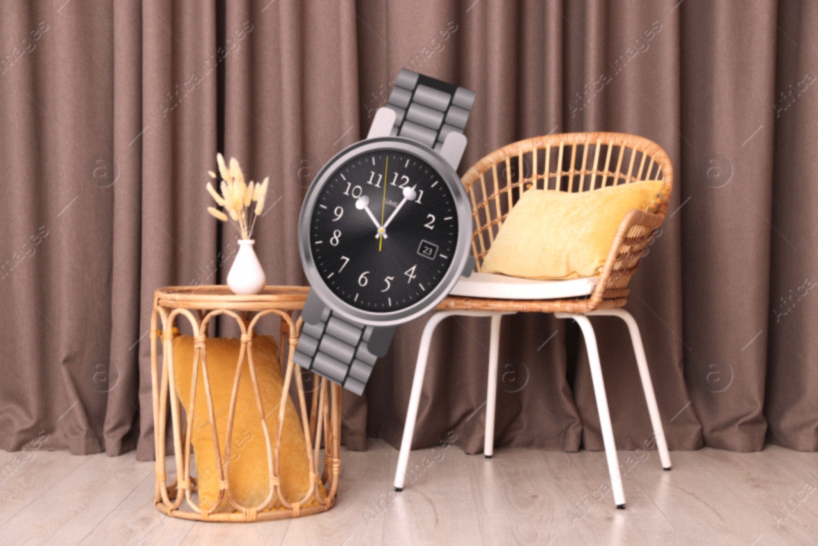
h=10 m=2 s=57
